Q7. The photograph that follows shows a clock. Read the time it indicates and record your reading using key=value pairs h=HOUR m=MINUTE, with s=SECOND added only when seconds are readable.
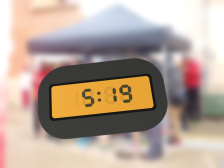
h=5 m=19
